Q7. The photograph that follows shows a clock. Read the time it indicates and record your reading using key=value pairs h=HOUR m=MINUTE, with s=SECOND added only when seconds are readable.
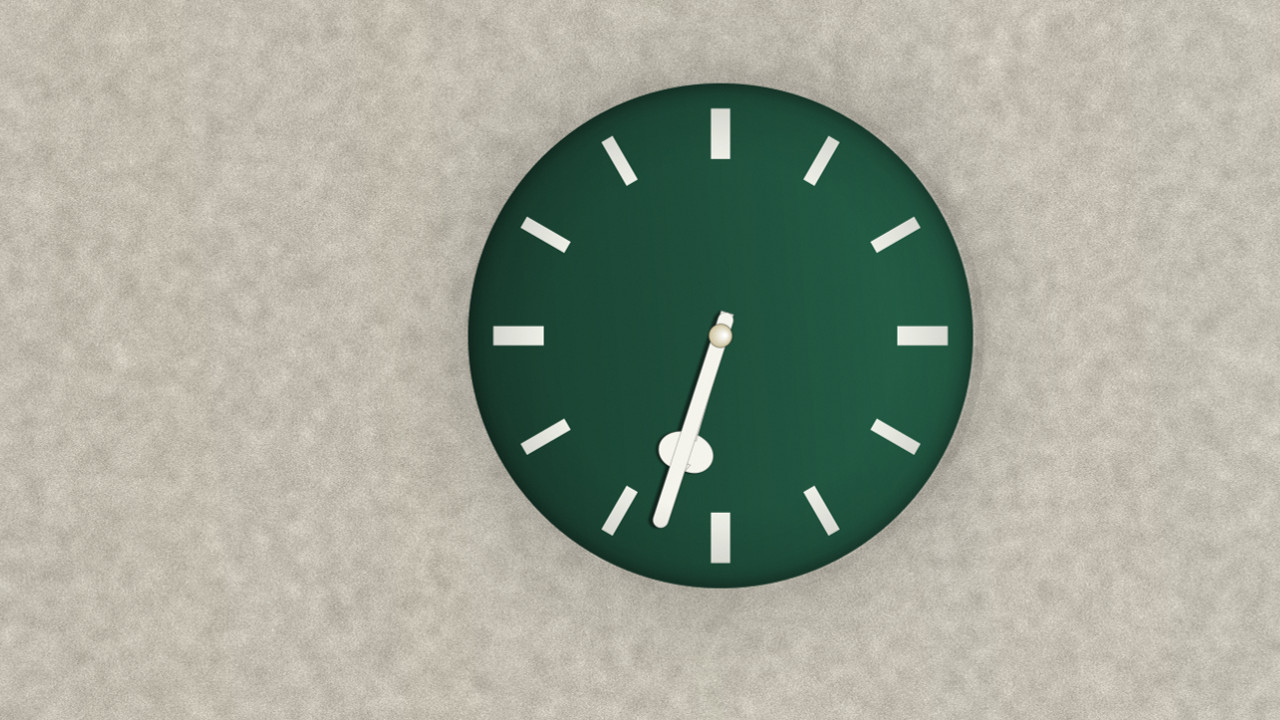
h=6 m=33
